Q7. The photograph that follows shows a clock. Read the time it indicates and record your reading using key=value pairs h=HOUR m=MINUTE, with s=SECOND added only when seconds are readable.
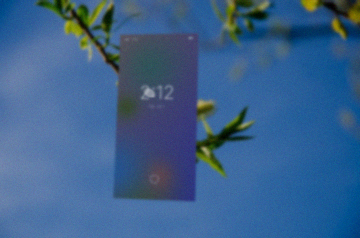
h=2 m=12
